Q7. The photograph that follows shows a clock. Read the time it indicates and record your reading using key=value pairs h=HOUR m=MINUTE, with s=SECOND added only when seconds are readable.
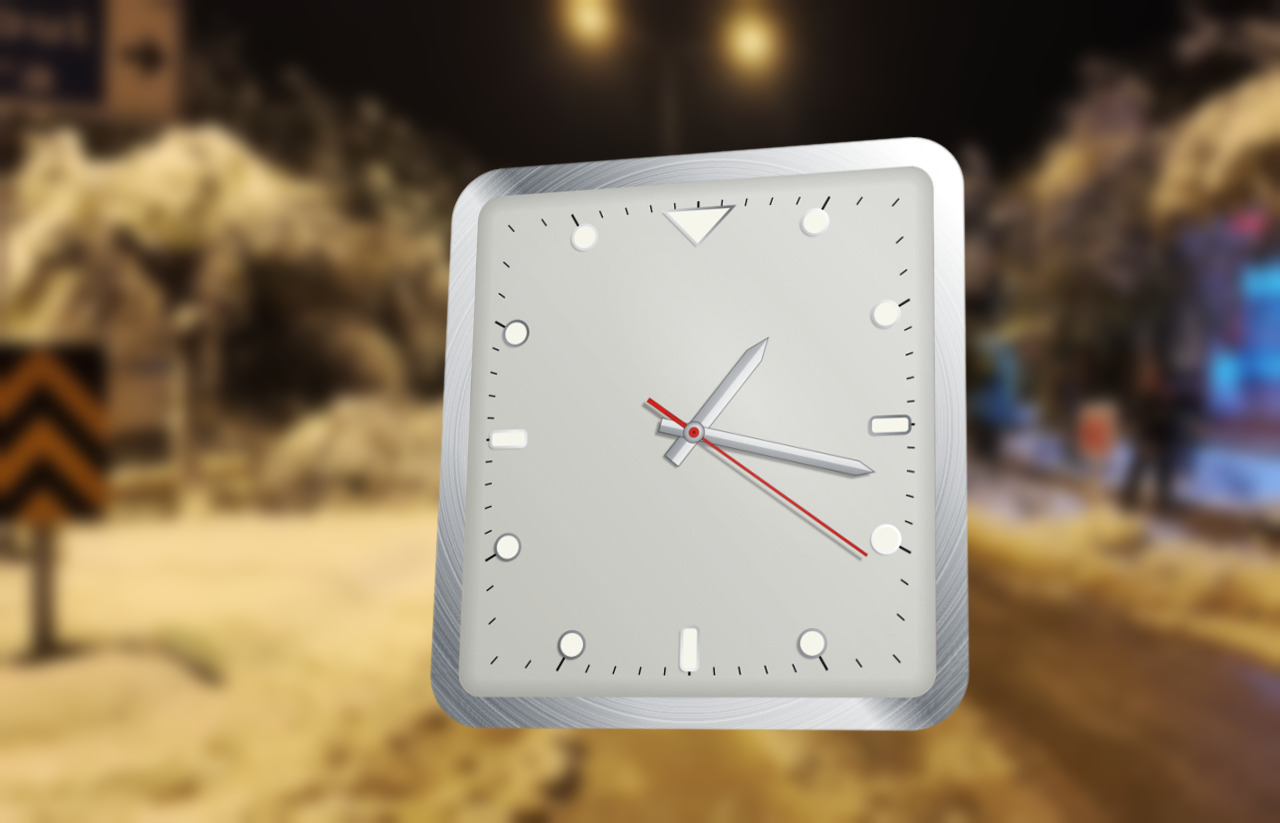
h=1 m=17 s=21
